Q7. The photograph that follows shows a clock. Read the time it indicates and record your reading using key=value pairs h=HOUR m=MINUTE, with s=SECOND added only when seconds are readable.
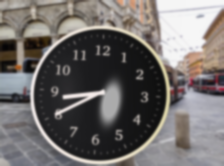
h=8 m=40
